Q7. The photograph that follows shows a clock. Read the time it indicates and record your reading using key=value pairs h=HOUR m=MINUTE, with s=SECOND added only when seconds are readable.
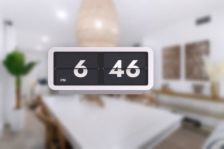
h=6 m=46
